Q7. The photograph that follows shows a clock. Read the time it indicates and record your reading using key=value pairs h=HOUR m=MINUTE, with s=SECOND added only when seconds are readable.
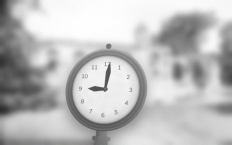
h=9 m=1
